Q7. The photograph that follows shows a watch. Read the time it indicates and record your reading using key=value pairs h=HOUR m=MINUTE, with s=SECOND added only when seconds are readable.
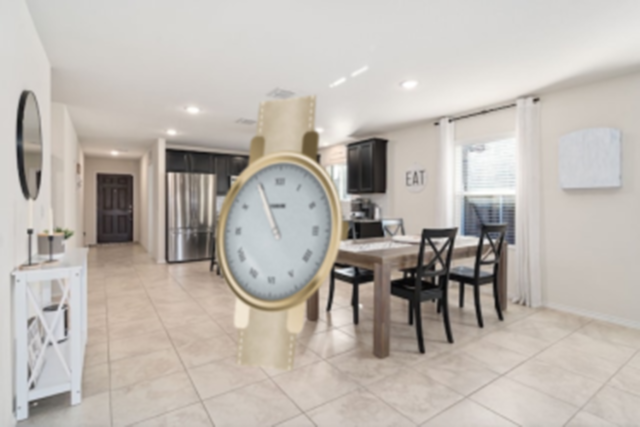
h=10 m=55
